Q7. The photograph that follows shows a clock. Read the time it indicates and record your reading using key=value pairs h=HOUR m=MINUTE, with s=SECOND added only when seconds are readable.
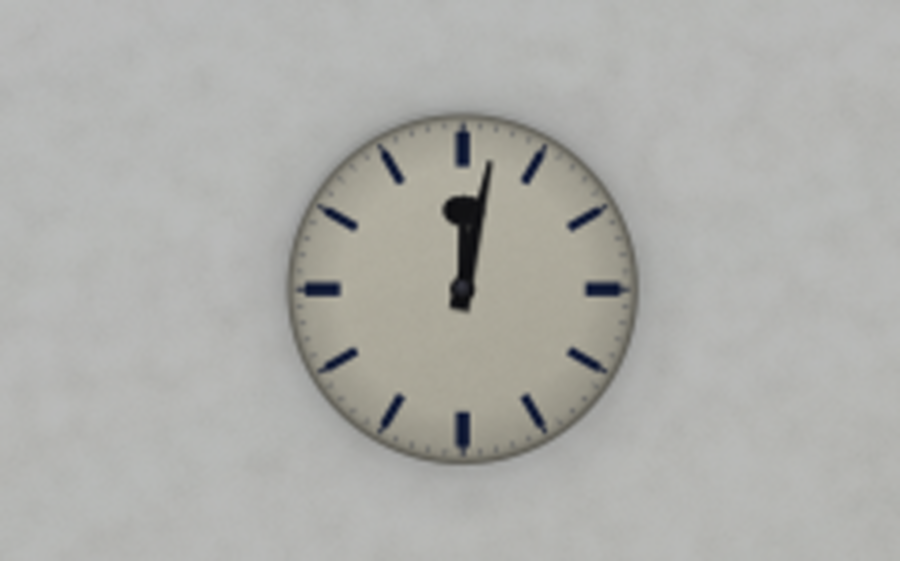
h=12 m=2
